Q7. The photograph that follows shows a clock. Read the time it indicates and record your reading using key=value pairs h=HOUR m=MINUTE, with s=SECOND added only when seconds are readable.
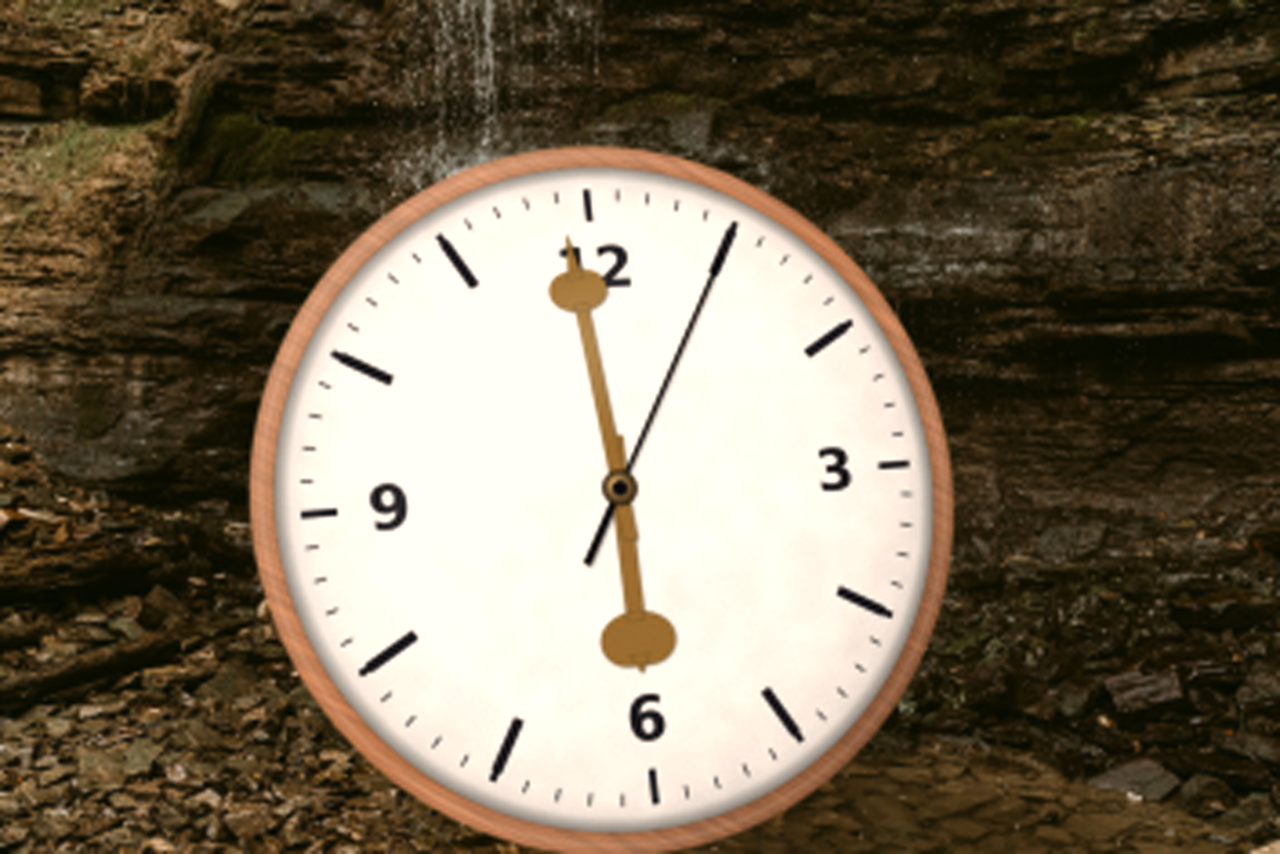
h=5 m=59 s=5
